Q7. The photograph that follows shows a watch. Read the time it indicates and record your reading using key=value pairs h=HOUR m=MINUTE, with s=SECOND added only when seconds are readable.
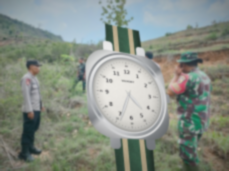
h=4 m=34
